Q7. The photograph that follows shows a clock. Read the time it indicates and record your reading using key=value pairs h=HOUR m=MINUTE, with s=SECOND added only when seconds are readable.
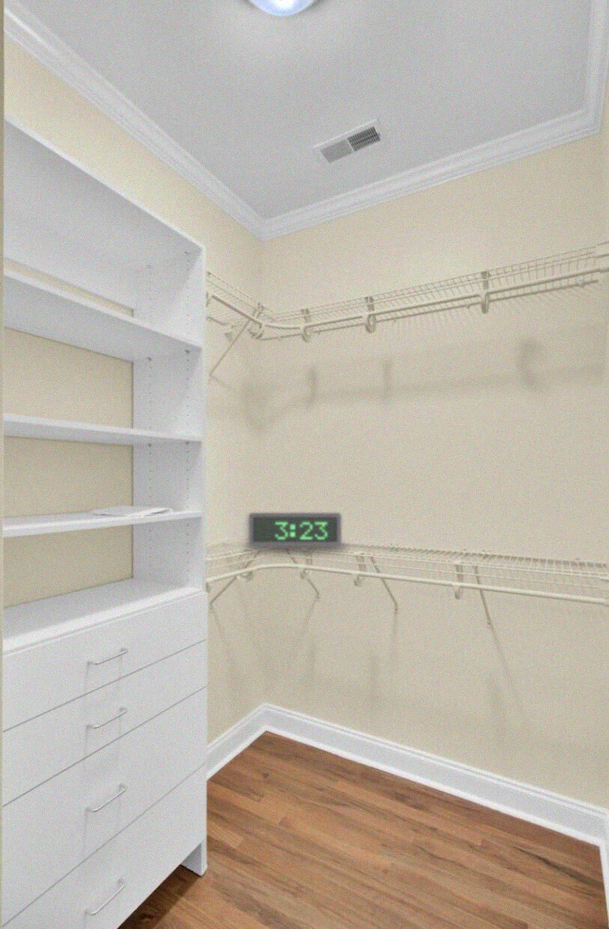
h=3 m=23
